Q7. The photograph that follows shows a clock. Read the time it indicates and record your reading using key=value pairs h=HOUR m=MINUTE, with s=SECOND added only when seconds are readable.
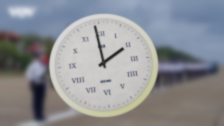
h=1 m=59
